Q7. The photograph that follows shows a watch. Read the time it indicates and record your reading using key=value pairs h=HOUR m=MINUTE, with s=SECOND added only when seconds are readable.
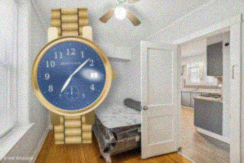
h=7 m=8
